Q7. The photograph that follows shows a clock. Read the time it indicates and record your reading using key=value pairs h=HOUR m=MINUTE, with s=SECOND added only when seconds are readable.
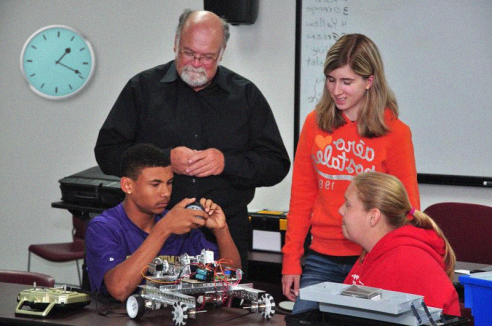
h=1 m=19
